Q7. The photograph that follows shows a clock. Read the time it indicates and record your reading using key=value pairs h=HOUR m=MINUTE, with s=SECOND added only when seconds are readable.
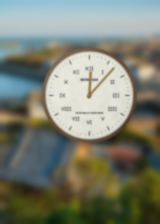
h=12 m=7
